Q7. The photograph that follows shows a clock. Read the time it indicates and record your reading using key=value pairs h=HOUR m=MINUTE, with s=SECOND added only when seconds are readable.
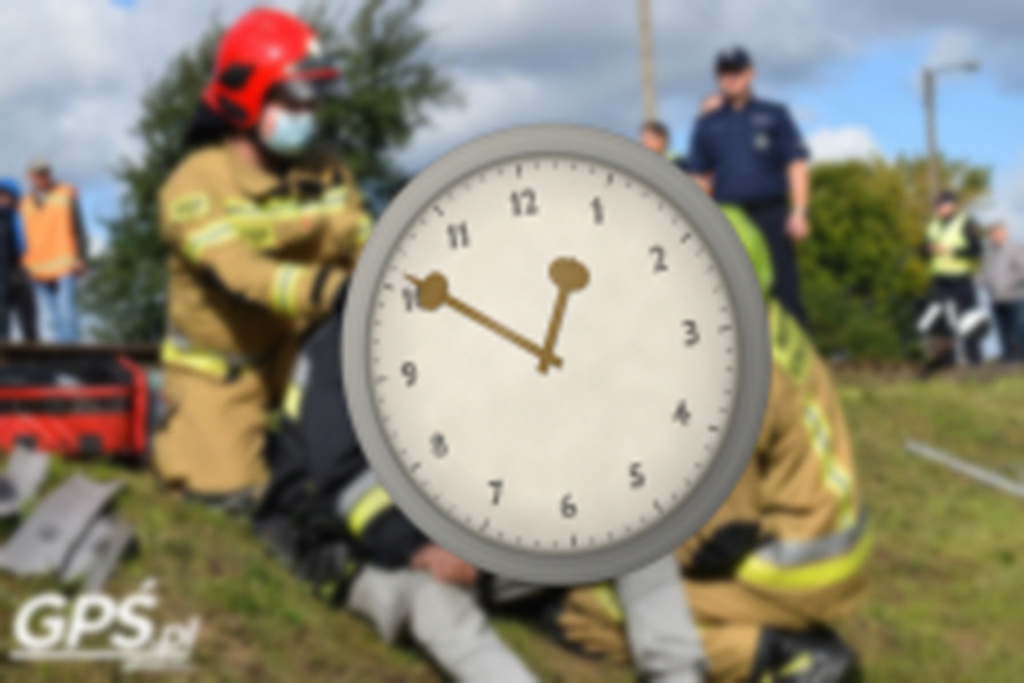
h=12 m=51
